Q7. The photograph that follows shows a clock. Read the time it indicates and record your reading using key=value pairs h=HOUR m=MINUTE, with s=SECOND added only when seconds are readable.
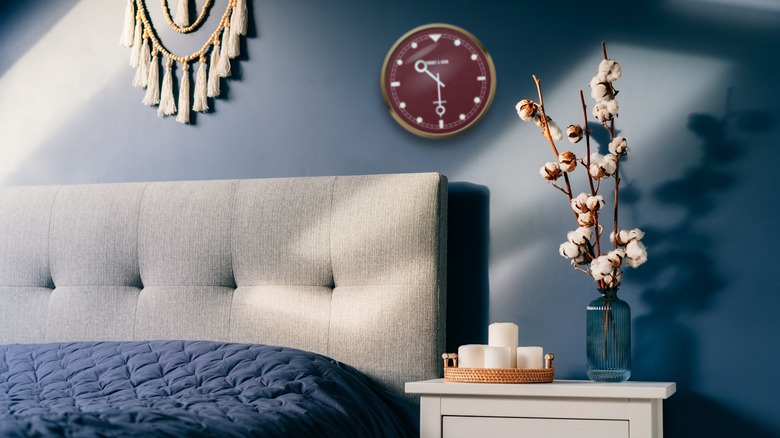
h=10 m=30
